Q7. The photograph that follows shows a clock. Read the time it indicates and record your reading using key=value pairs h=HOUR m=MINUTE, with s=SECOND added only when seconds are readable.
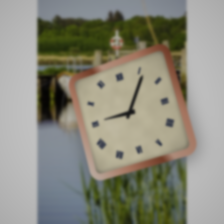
h=9 m=6
